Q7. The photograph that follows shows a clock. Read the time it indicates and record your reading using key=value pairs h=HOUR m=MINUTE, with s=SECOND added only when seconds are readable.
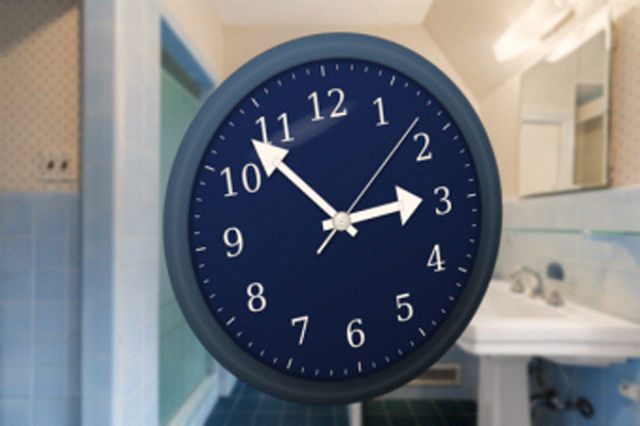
h=2 m=53 s=8
